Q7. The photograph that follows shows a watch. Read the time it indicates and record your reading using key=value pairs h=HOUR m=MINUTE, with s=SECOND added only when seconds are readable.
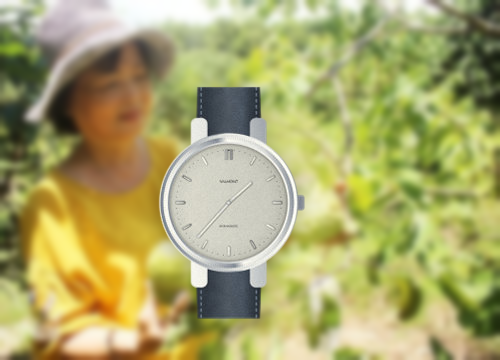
h=1 m=37
